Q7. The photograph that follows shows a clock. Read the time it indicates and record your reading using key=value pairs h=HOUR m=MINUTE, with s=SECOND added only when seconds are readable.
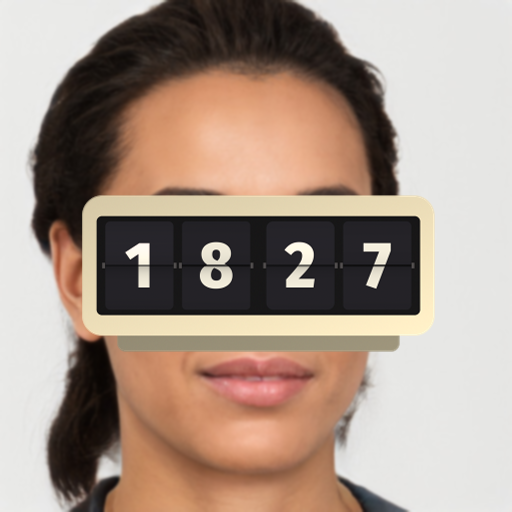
h=18 m=27
